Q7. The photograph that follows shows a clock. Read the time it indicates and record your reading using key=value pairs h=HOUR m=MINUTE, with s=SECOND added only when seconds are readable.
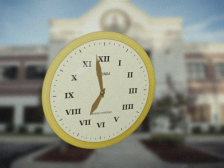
h=6 m=58
